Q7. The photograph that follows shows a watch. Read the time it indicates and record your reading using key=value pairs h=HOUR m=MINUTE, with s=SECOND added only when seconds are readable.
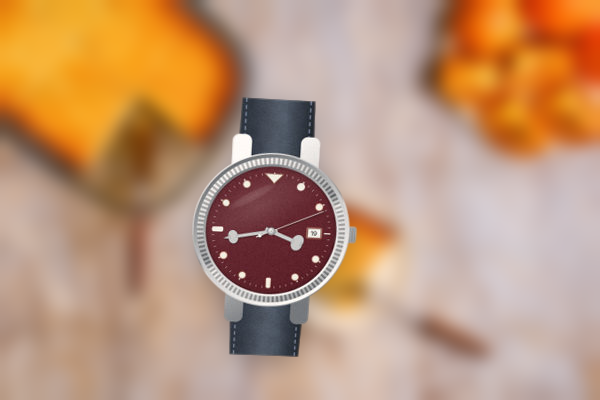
h=3 m=43 s=11
